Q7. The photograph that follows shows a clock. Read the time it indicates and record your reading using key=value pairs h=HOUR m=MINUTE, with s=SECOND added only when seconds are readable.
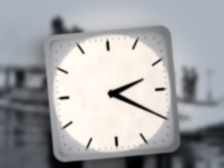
h=2 m=20
